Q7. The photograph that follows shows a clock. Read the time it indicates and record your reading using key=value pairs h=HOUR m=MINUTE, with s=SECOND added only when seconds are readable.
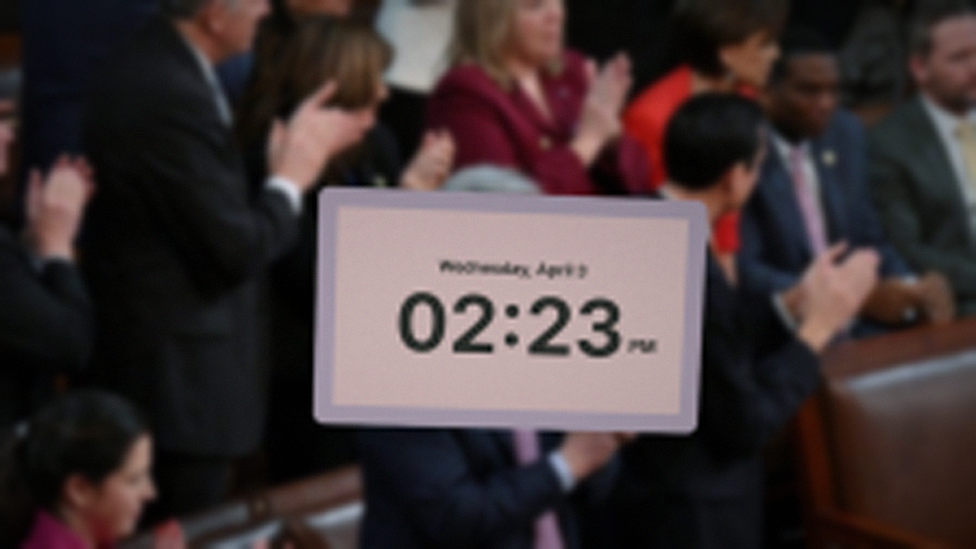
h=2 m=23
